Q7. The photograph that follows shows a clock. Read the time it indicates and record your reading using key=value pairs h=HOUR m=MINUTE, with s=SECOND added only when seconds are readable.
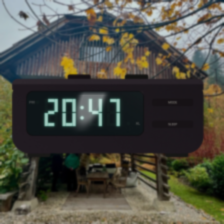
h=20 m=47
